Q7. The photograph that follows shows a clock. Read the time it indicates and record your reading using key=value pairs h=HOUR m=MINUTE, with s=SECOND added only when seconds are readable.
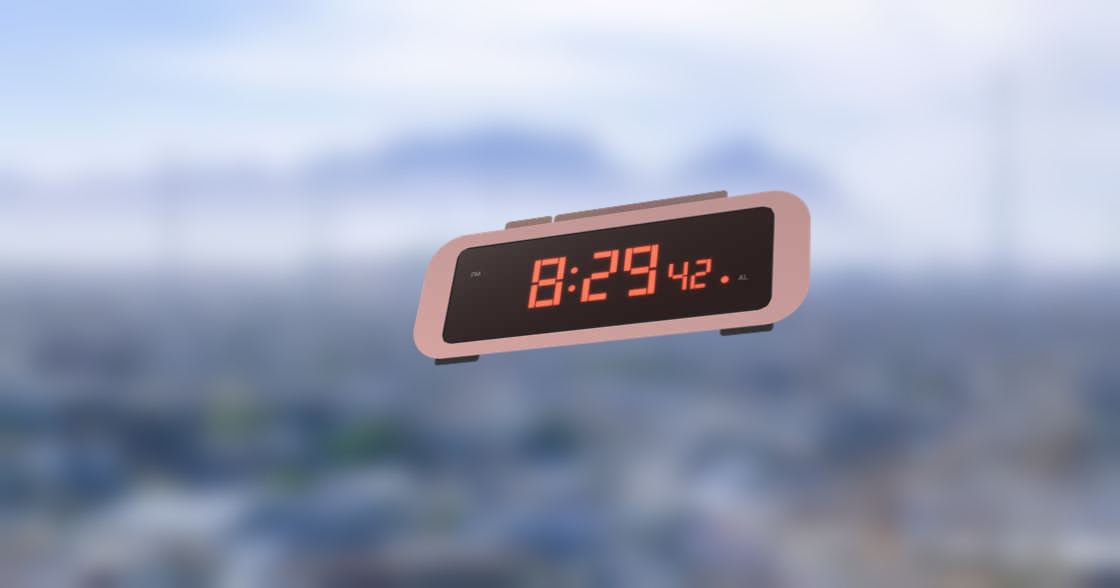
h=8 m=29 s=42
